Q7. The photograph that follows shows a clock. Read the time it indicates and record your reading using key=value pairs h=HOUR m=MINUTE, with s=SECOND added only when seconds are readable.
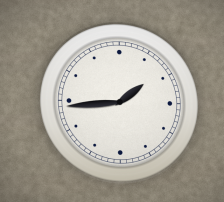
h=1 m=44
